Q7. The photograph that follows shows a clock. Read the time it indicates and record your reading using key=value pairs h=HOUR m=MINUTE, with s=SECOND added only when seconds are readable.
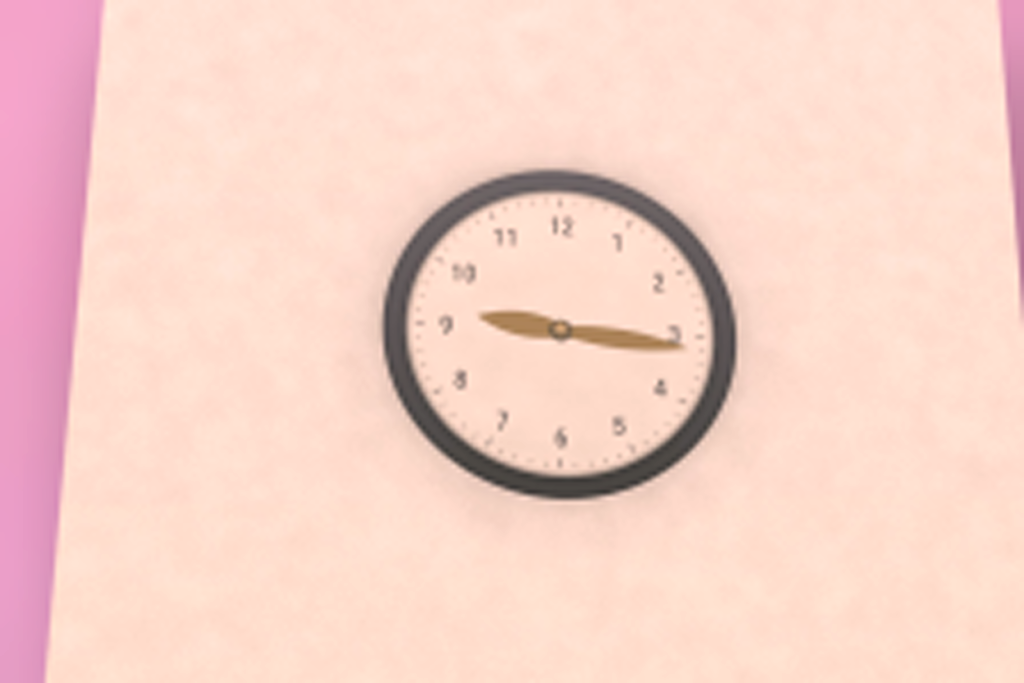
h=9 m=16
